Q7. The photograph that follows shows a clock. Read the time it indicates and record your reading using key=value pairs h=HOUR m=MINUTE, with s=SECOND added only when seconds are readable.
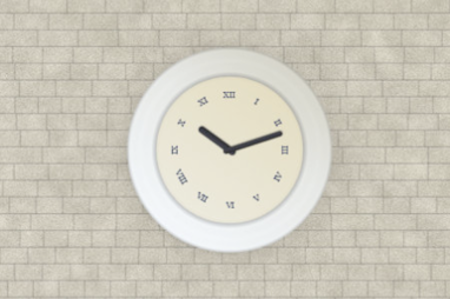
h=10 m=12
